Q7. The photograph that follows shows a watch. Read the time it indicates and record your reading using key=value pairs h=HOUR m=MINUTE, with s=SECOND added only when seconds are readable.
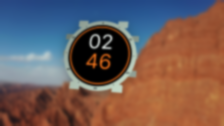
h=2 m=46
